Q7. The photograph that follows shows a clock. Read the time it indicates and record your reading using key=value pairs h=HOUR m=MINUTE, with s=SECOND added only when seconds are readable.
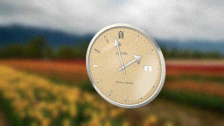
h=1 m=58
